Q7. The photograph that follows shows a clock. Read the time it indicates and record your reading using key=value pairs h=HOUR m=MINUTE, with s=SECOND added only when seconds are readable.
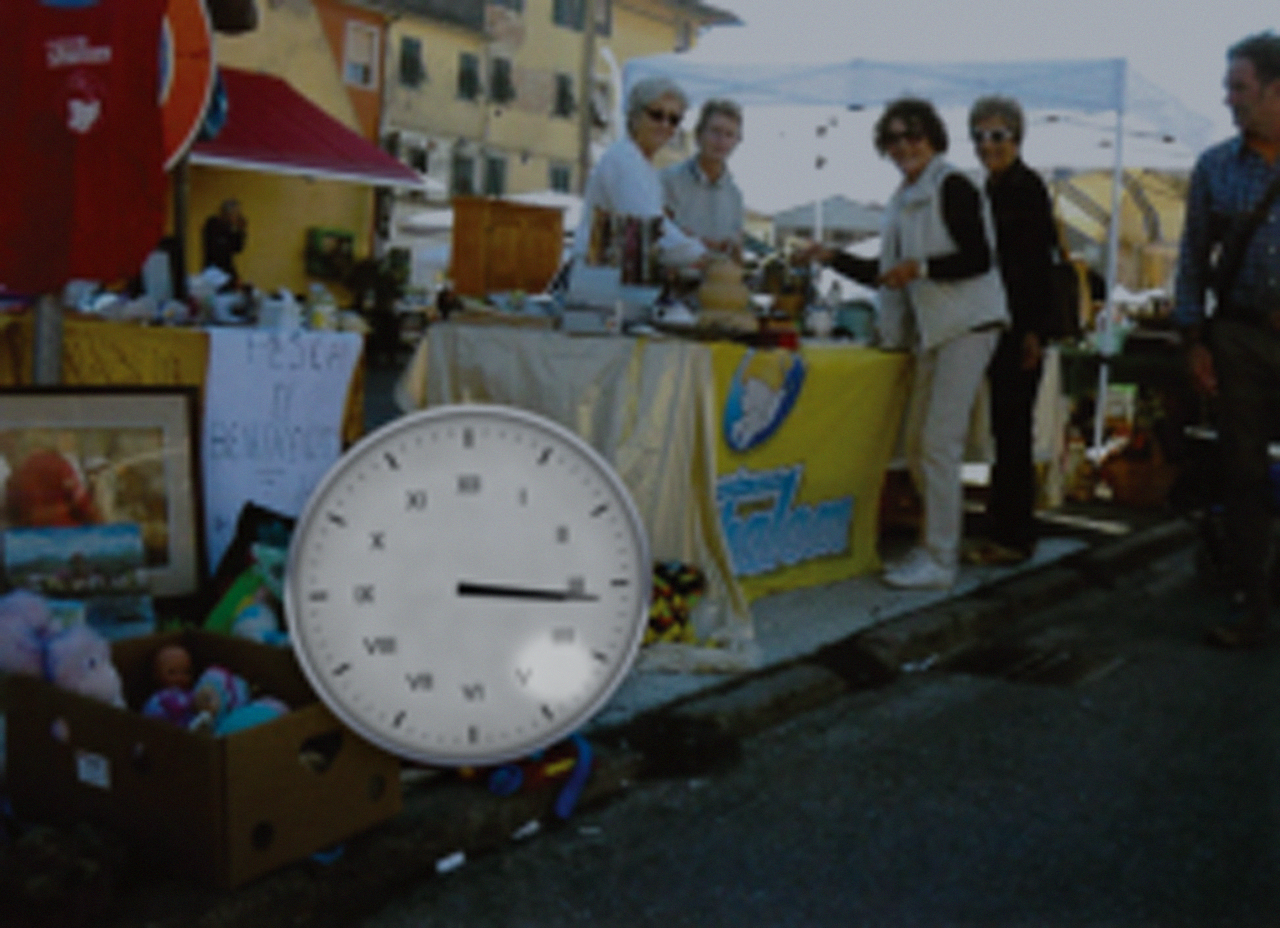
h=3 m=16
